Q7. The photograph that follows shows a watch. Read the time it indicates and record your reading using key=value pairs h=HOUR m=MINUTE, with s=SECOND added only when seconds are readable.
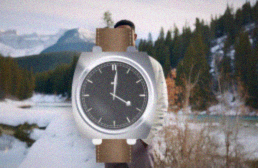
h=4 m=1
